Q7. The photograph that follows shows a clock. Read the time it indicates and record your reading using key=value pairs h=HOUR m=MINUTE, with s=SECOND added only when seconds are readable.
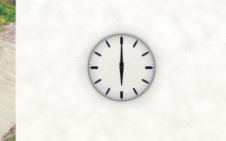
h=6 m=0
